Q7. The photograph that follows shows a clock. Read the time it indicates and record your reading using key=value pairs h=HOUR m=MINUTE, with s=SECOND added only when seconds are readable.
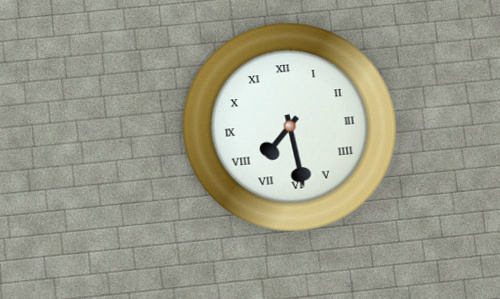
h=7 m=29
